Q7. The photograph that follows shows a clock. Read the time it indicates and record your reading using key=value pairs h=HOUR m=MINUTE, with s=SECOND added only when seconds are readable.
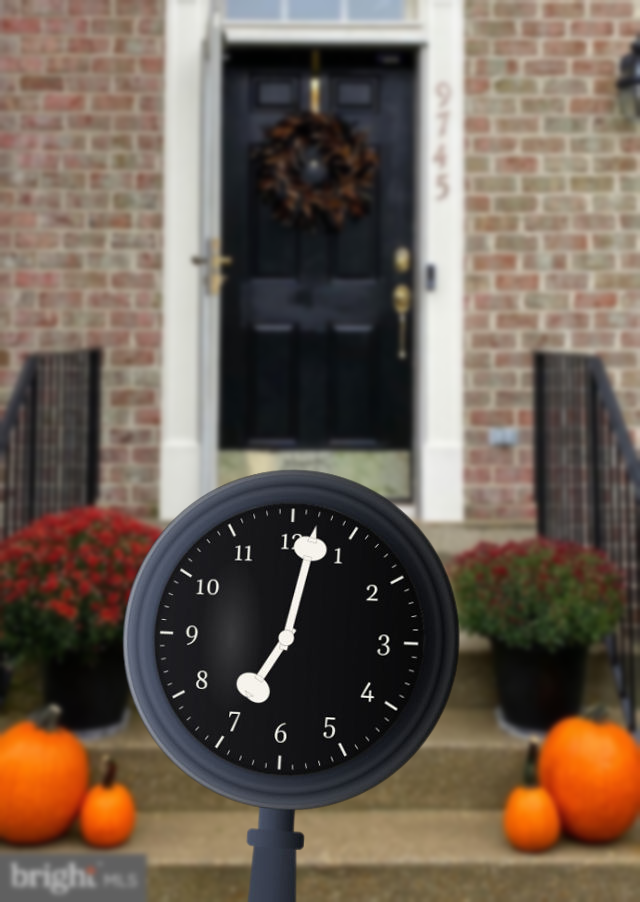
h=7 m=2
